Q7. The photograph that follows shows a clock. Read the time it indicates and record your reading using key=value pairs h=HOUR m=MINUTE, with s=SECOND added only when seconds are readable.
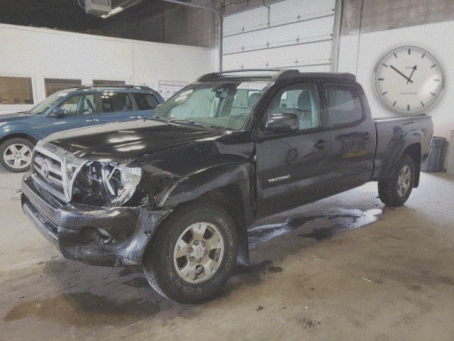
h=12 m=51
